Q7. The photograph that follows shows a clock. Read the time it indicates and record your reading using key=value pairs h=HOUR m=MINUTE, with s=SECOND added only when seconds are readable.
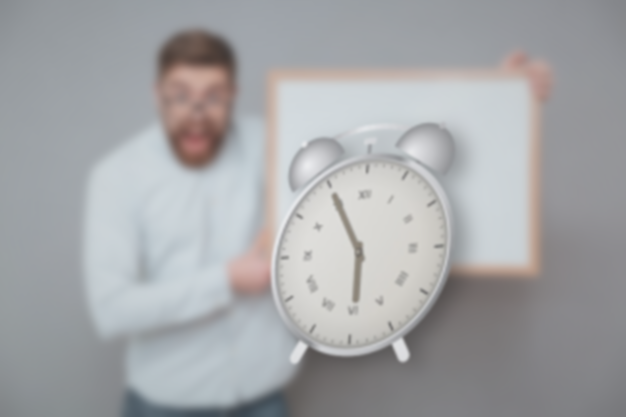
h=5 m=55
